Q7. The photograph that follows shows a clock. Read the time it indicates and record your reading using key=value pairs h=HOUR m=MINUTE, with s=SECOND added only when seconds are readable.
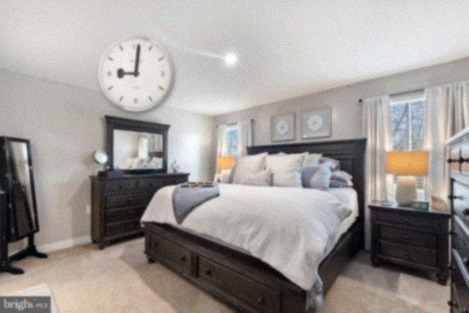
h=9 m=1
